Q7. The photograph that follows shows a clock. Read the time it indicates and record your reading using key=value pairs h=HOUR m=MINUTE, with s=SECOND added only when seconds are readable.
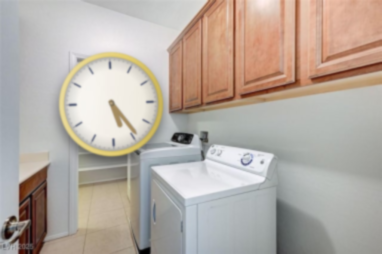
h=5 m=24
